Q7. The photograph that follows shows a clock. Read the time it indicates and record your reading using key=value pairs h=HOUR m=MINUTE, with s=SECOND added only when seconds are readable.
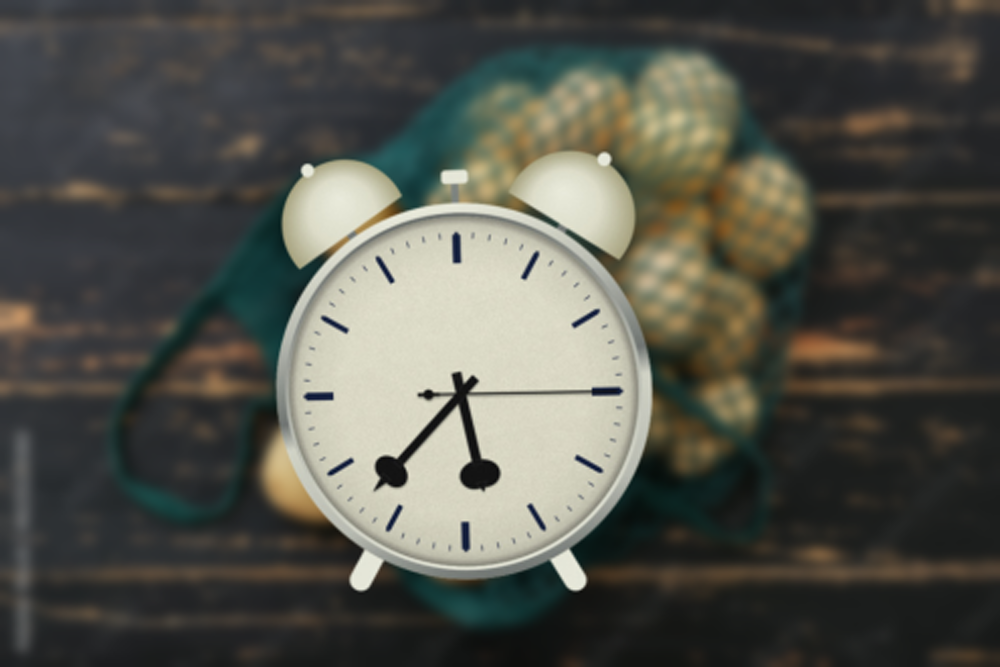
h=5 m=37 s=15
